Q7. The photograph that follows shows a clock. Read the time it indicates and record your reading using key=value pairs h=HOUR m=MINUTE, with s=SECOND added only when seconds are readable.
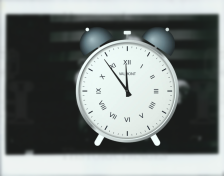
h=11 m=54
